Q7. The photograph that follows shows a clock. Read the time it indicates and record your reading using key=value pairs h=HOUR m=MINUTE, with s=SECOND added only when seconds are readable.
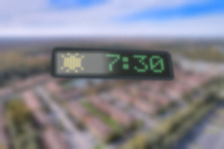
h=7 m=30
